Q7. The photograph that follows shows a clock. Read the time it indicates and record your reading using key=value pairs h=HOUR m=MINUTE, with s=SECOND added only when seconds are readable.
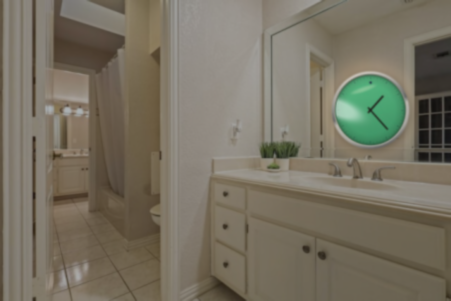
h=1 m=23
